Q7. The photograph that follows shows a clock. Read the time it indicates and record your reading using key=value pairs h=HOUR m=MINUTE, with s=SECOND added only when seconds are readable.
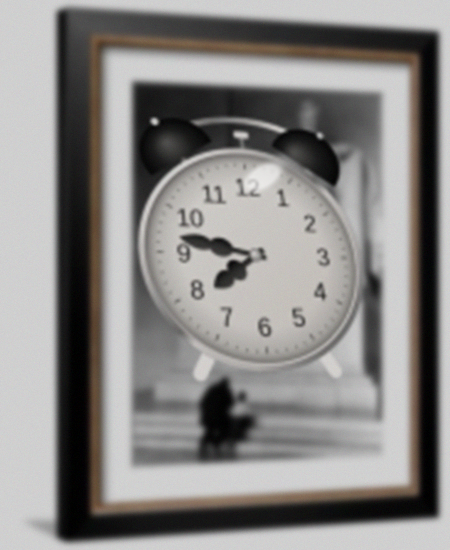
h=7 m=47
